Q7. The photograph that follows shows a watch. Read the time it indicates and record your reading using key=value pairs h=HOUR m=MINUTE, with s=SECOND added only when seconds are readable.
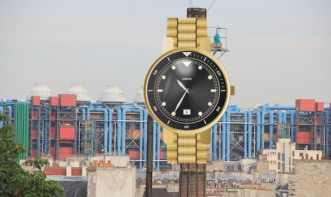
h=10 m=35
